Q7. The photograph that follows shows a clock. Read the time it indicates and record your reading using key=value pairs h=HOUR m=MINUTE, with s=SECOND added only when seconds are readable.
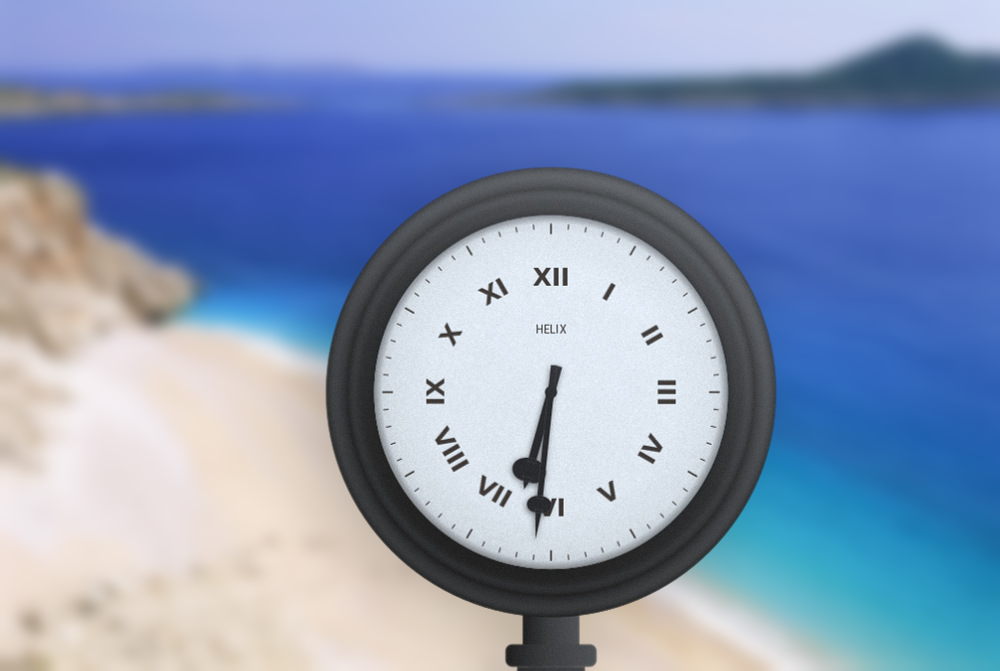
h=6 m=31
